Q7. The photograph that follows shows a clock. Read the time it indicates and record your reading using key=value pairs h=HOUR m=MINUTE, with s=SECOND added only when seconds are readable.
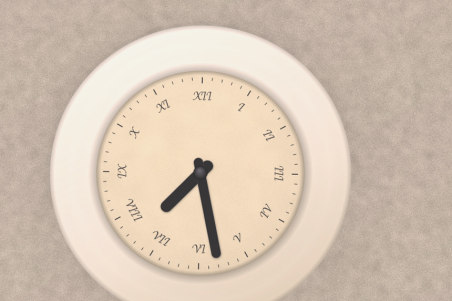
h=7 m=28
